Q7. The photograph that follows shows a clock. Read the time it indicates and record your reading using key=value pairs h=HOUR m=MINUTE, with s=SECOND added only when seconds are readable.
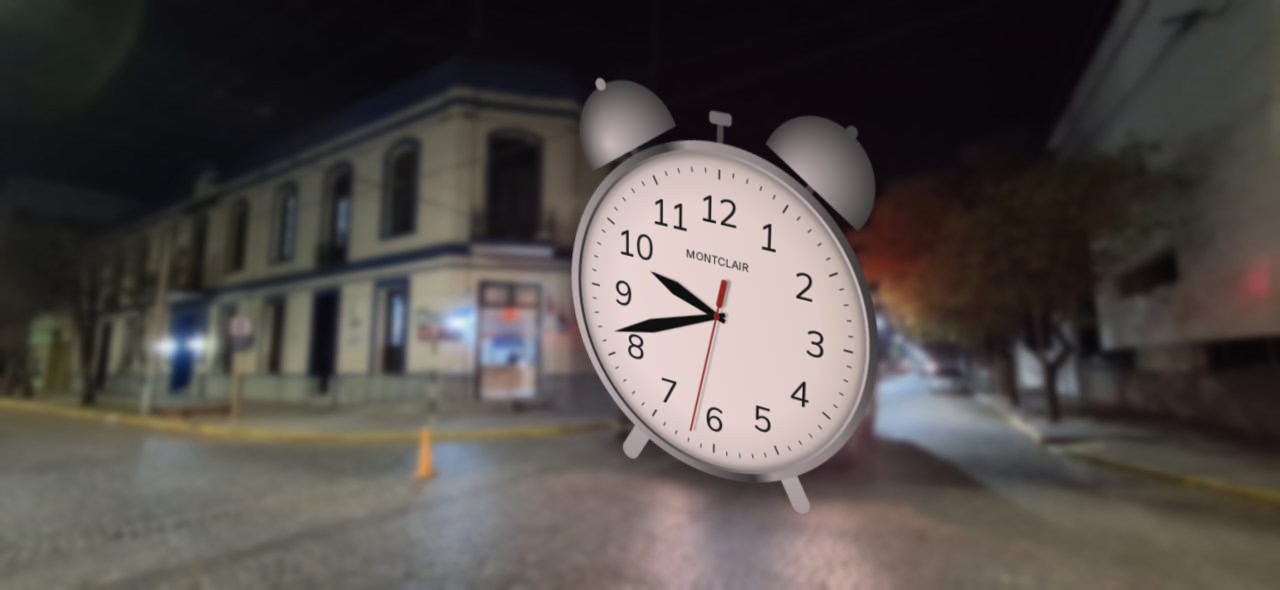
h=9 m=41 s=32
